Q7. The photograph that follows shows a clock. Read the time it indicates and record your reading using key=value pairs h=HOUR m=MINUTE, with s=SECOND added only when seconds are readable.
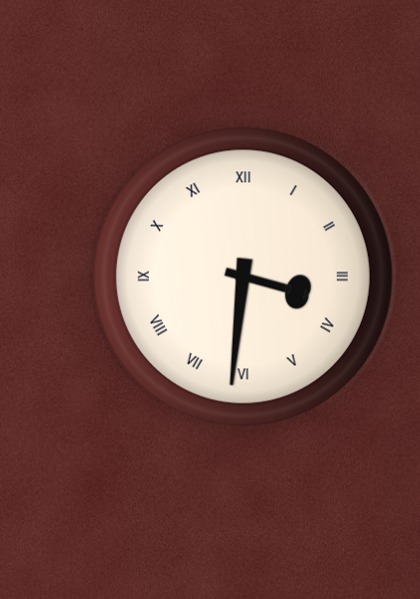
h=3 m=31
